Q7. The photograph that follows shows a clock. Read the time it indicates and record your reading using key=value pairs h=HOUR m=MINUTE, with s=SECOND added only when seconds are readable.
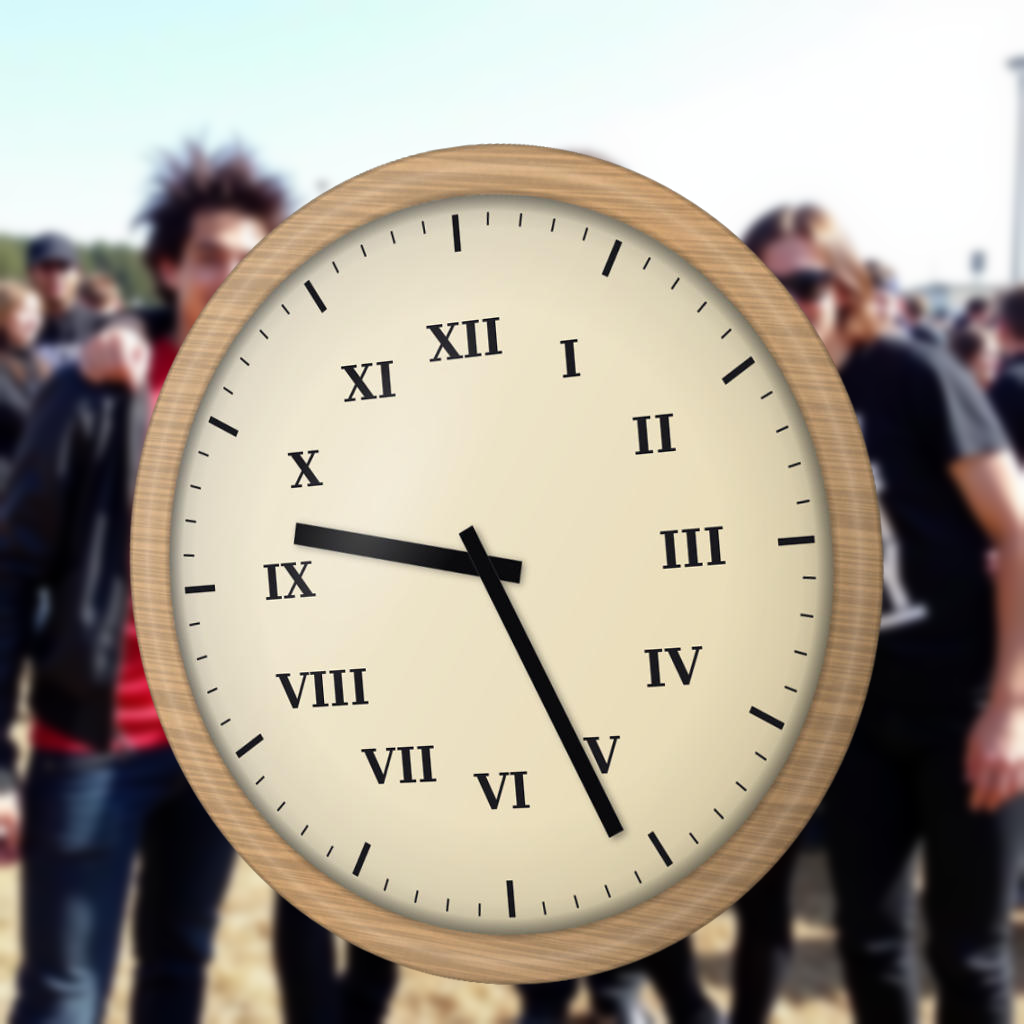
h=9 m=26
